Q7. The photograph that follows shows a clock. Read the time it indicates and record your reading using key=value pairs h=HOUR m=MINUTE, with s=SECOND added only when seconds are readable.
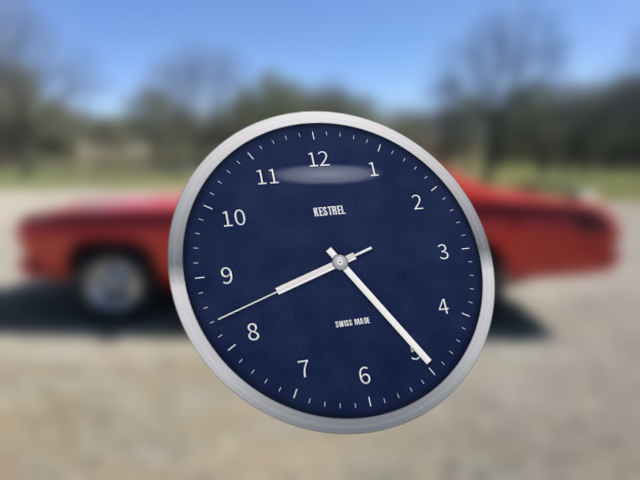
h=8 m=24 s=42
